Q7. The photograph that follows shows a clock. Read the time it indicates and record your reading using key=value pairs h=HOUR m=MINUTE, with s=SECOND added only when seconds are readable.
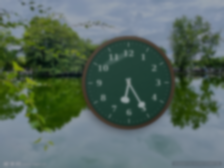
h=6 m=25
